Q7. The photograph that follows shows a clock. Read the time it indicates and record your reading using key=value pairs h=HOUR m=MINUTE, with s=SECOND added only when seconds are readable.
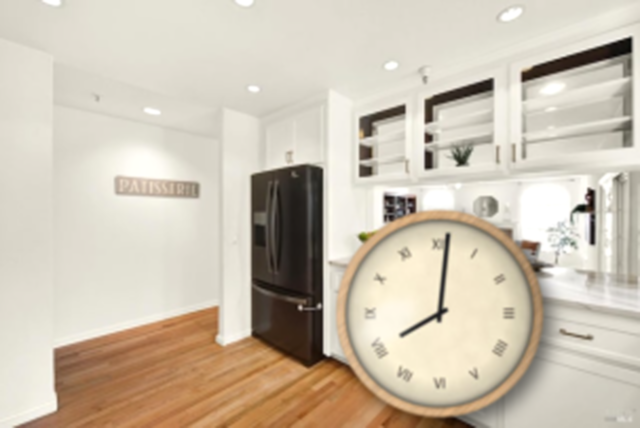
h=8 m=1
